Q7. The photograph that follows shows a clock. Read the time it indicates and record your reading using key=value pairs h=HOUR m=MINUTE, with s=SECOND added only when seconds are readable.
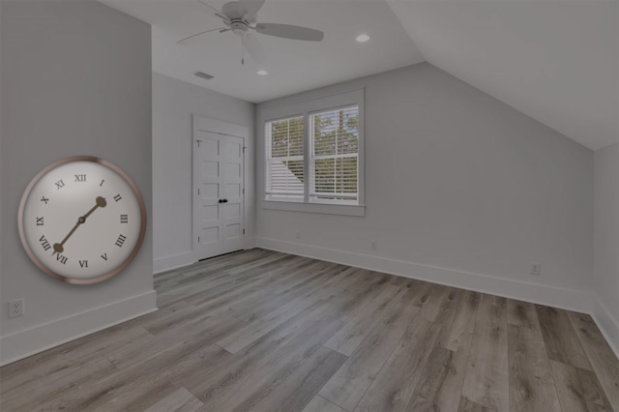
h=1 m=37
